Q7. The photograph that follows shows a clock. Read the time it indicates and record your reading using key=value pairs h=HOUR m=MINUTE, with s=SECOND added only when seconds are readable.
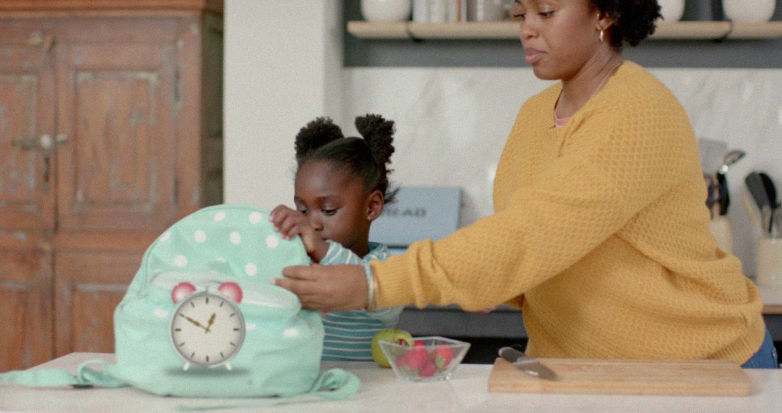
h=12 m=50
